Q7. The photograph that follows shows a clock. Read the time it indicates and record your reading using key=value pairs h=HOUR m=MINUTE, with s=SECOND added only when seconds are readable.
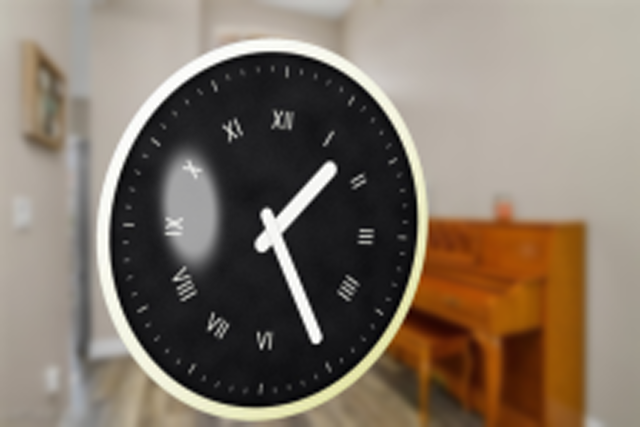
h=1 m=25
